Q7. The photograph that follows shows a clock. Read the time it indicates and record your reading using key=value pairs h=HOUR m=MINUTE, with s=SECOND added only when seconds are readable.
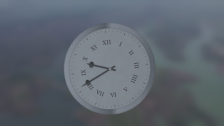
h=9 m=41
